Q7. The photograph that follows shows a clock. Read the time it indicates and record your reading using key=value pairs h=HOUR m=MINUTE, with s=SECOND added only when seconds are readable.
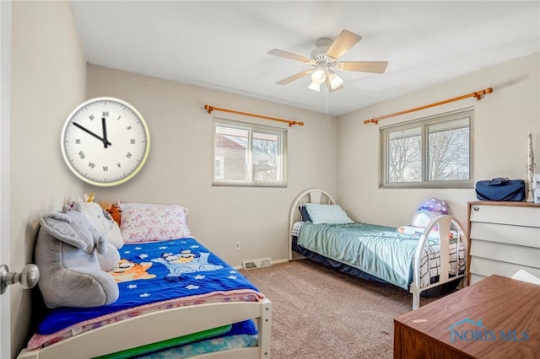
h=11 m=50
